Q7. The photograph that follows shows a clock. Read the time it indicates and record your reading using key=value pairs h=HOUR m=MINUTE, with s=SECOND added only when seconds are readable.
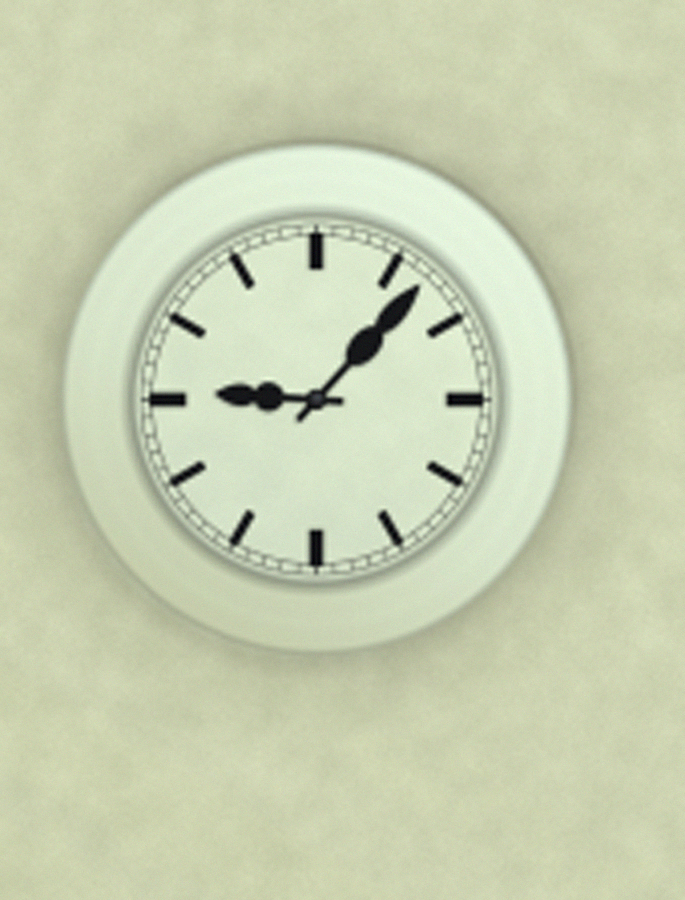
h=9 m=7
